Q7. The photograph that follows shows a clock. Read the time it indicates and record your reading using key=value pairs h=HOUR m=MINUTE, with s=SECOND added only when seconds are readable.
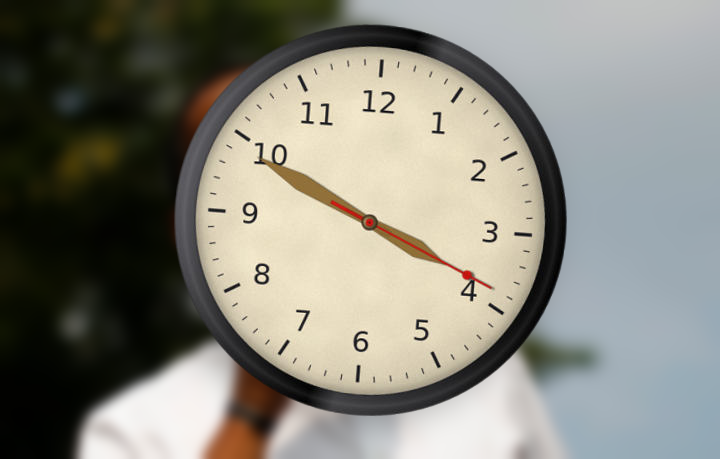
h=3 m=49 s=19
